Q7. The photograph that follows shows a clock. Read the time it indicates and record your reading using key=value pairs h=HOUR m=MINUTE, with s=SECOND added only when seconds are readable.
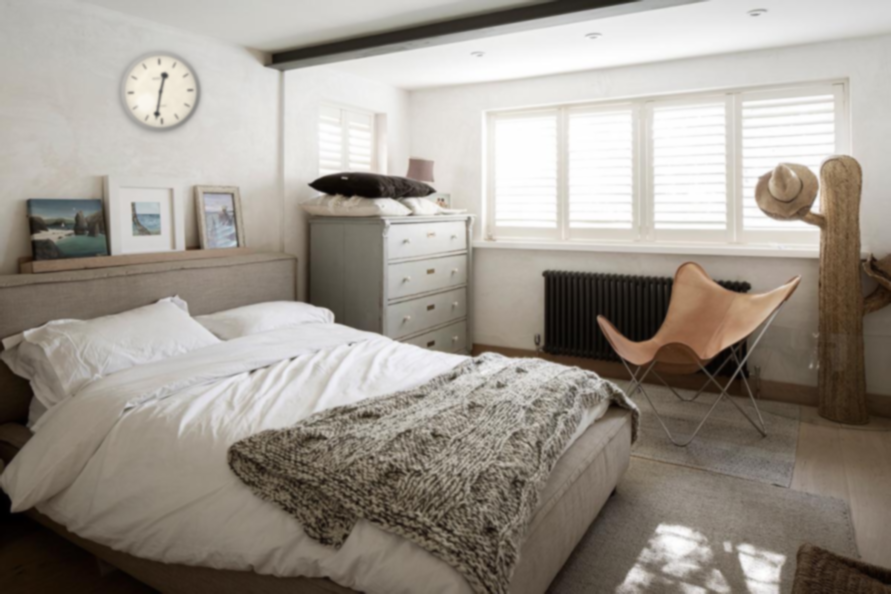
h=12 m=32
